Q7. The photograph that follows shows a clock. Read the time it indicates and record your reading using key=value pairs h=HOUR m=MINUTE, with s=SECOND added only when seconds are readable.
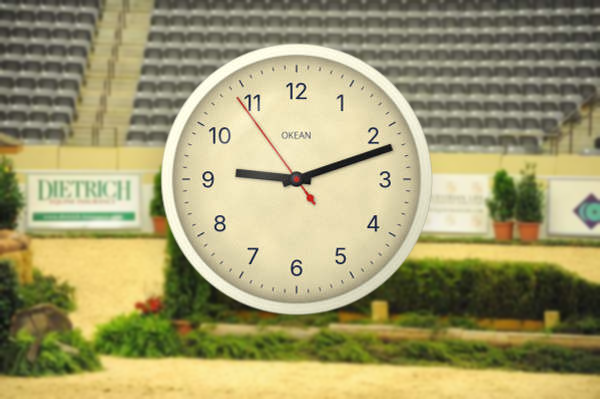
h=9 m=11 s=54
